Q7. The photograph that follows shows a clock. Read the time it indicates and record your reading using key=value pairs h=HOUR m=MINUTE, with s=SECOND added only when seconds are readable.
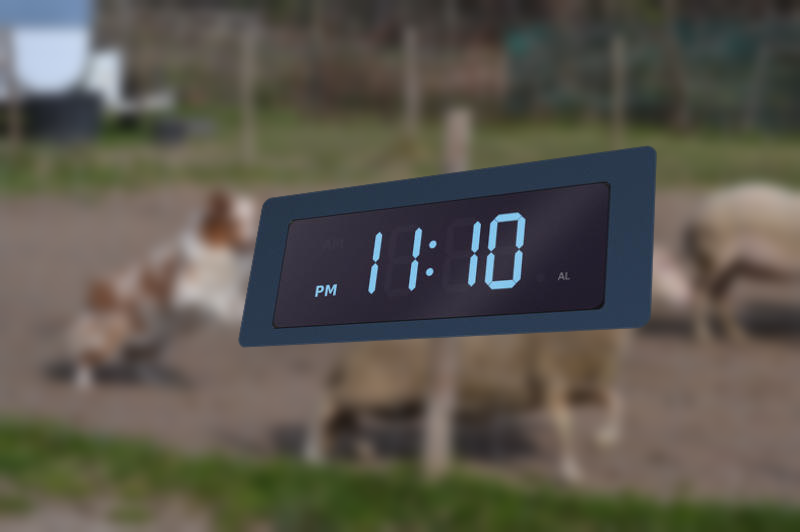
h=11 m=10
